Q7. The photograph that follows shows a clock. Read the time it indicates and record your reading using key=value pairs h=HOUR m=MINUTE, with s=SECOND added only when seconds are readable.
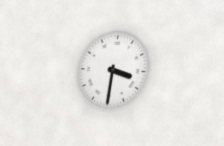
h=3 m=30
